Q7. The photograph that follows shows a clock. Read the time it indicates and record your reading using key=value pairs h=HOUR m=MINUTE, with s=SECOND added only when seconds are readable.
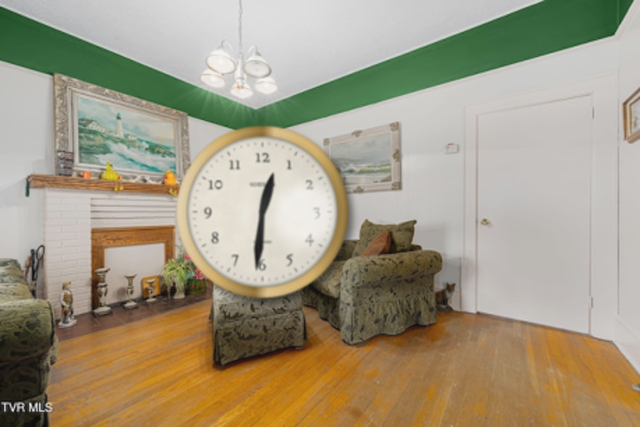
h=12 m=31
